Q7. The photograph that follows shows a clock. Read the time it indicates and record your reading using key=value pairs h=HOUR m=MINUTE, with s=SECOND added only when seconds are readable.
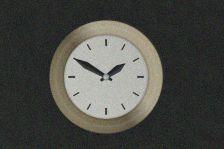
h=1 m=50
